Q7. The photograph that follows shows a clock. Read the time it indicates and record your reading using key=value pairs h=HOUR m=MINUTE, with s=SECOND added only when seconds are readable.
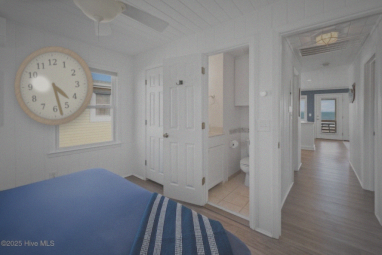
h=4 m=28
